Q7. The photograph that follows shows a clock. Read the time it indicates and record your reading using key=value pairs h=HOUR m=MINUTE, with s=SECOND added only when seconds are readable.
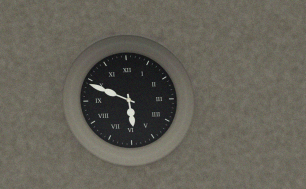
h=5 m=49
